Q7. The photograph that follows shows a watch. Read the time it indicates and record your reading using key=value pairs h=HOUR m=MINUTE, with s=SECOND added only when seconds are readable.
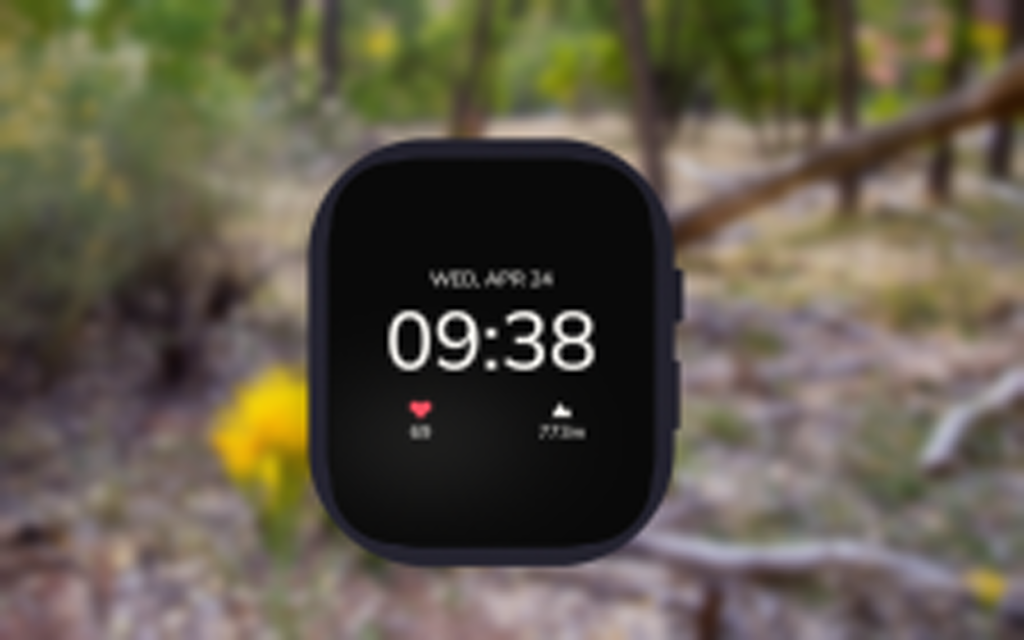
h=9 m=38
